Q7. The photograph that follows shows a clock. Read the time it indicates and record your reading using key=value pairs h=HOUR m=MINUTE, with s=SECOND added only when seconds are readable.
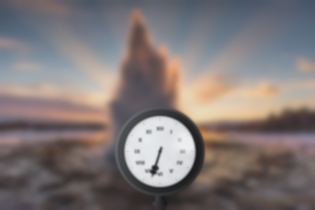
h=6 m=33
